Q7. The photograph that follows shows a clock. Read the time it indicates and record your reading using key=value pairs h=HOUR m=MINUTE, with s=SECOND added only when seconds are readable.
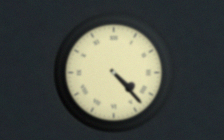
h=4 m=23
